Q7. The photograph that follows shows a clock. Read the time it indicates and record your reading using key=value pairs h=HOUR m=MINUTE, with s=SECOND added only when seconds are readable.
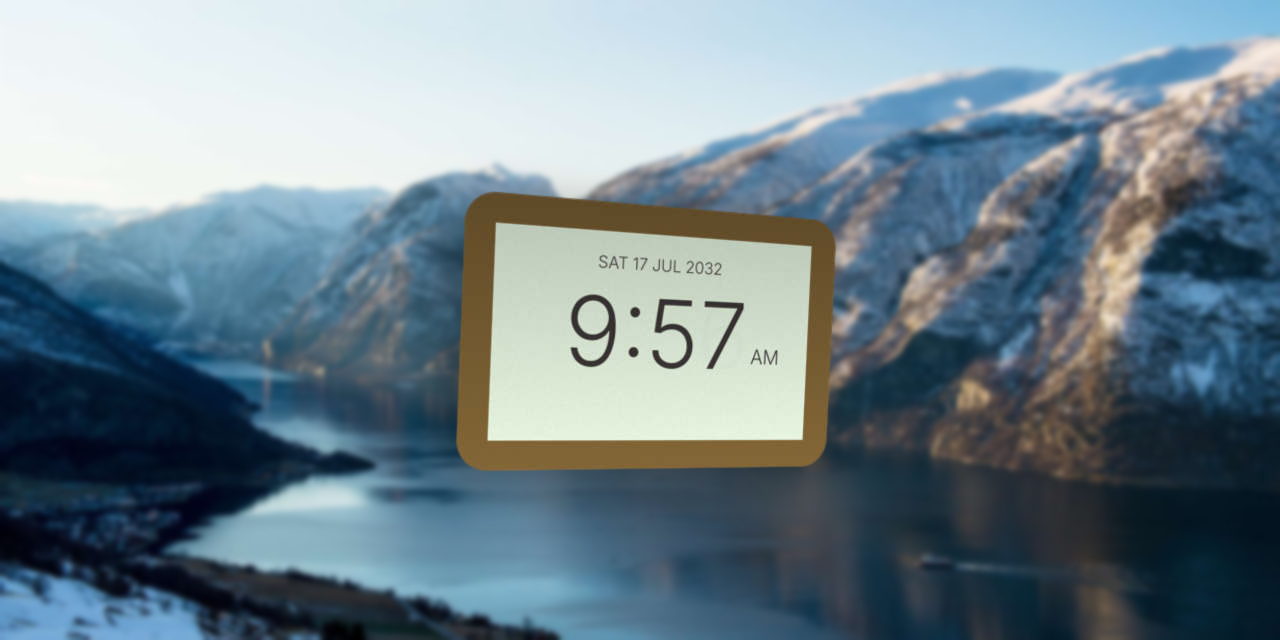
h=9 m=57
